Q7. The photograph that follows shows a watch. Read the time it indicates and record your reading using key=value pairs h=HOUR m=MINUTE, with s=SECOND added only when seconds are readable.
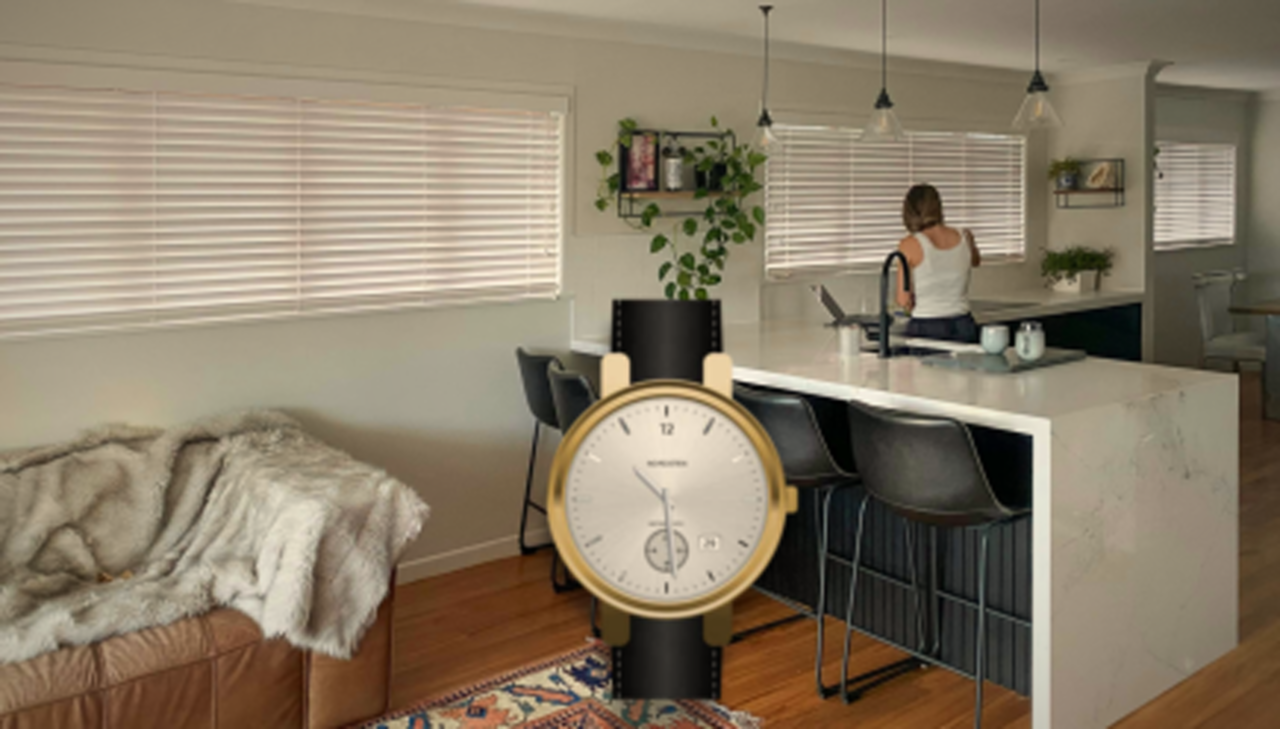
h=10 m=29
